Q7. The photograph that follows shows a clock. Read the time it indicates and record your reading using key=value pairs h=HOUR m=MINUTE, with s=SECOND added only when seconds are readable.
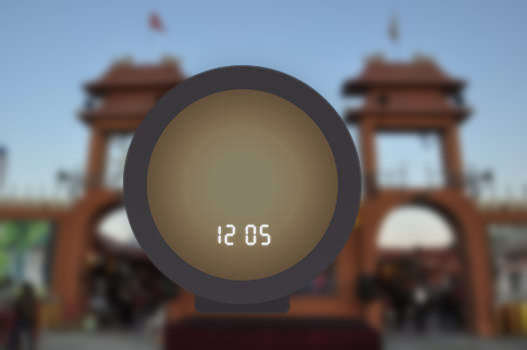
h=12 m=5
